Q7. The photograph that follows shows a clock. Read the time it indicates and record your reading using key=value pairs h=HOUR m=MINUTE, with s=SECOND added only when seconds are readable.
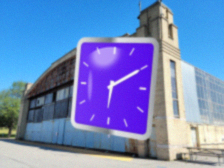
h=6 m=10
